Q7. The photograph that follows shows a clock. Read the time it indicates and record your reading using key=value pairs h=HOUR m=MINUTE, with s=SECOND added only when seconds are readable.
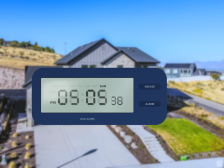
h=5 m=5 s=38
